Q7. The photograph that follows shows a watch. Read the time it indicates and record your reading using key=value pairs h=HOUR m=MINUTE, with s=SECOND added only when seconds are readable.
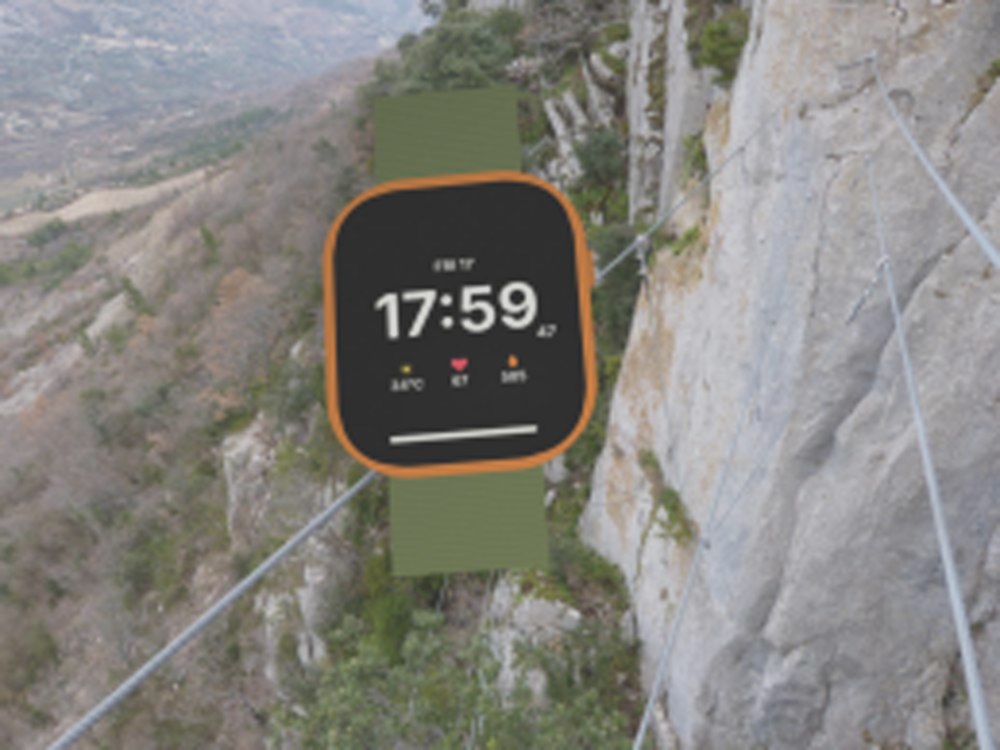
h=17 m=59
